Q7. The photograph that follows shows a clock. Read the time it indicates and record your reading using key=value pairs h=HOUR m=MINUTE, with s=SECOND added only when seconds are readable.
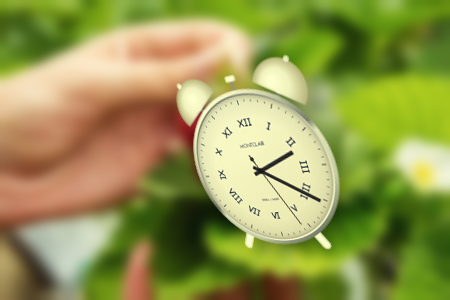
h=2 m=20 s=26
